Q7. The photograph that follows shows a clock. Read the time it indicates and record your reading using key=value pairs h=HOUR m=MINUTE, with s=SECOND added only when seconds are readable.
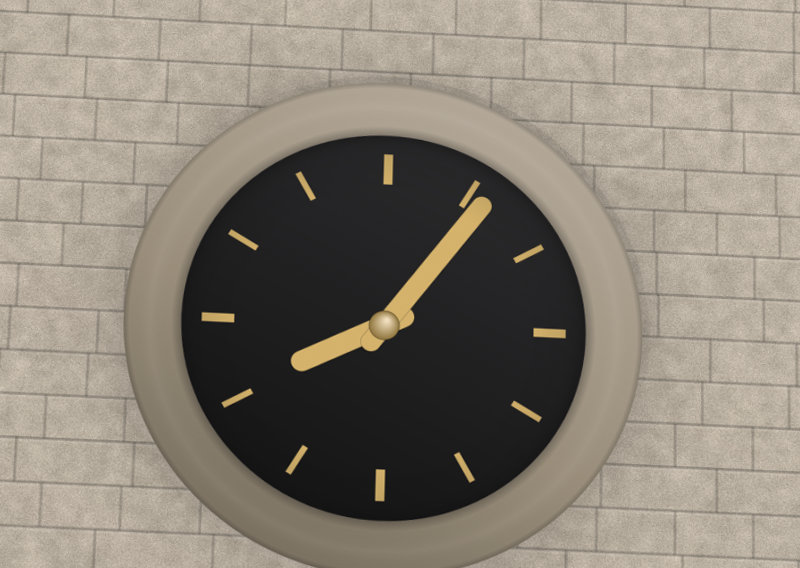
h=8 m=6
